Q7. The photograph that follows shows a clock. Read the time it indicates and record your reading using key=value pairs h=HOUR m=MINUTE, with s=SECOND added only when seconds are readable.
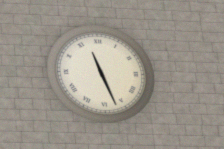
h=11 m=27
